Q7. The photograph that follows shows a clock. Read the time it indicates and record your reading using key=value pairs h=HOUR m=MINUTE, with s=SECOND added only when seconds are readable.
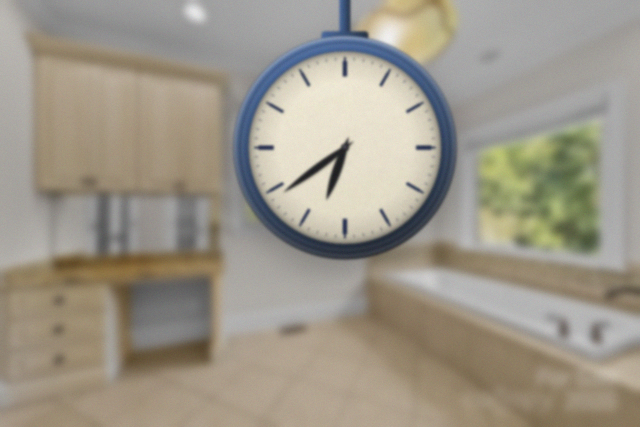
h=6 m=39
